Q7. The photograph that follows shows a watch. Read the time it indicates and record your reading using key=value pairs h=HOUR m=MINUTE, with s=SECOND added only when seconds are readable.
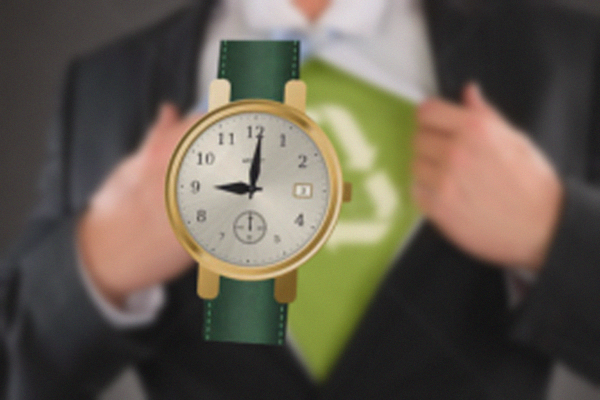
h=9 m=1
